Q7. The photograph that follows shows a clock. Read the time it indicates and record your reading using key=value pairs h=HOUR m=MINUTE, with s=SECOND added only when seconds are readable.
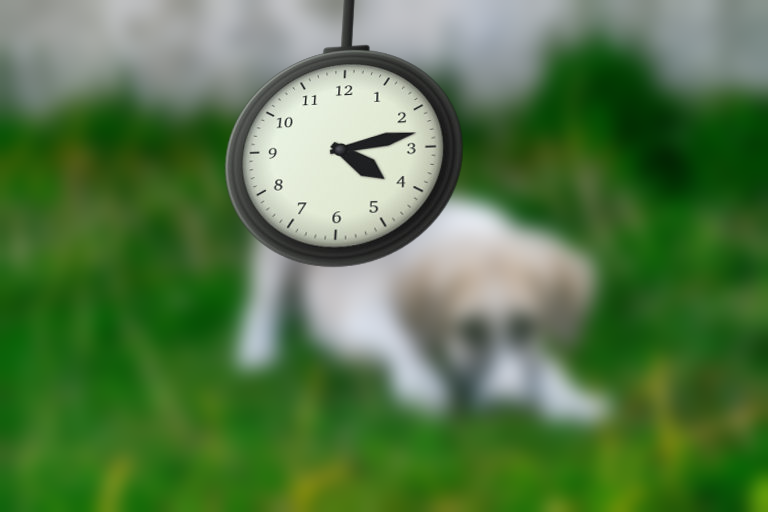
h=4 m=13
